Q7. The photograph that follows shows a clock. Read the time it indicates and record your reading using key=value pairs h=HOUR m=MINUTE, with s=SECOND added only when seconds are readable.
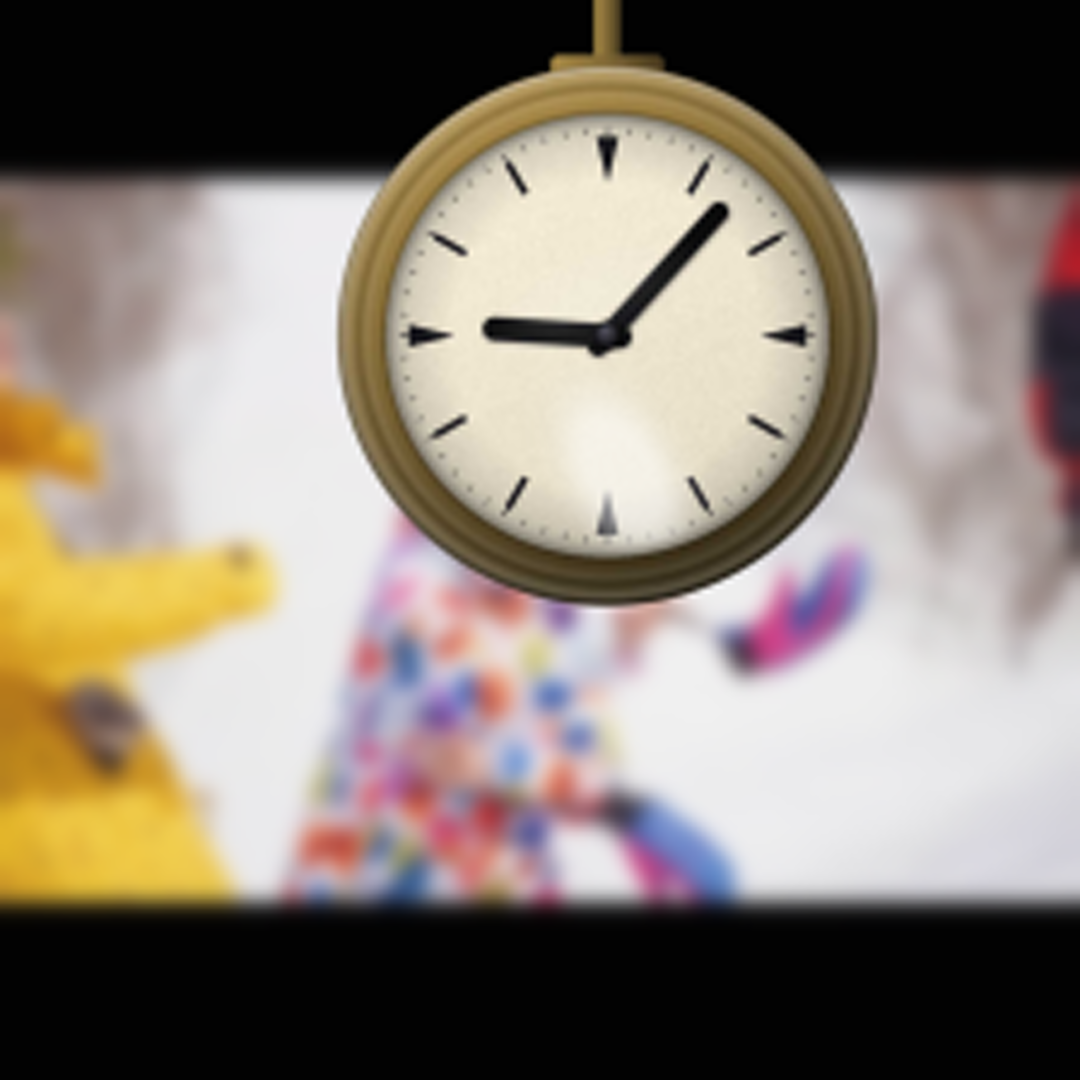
h=9 m=7
